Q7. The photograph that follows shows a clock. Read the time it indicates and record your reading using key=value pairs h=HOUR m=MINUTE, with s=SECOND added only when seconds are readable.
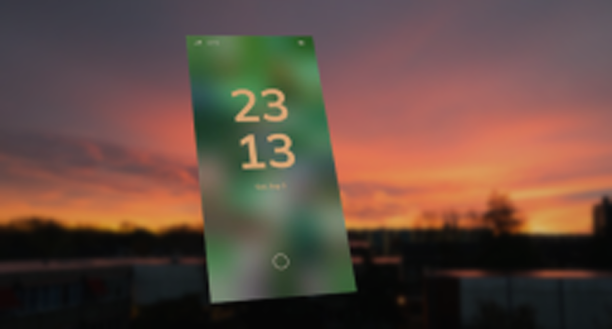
h=23 m=13
